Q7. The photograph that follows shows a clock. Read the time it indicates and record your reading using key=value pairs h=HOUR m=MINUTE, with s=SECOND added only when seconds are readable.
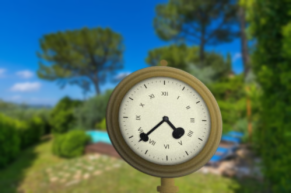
h=4 m=38
